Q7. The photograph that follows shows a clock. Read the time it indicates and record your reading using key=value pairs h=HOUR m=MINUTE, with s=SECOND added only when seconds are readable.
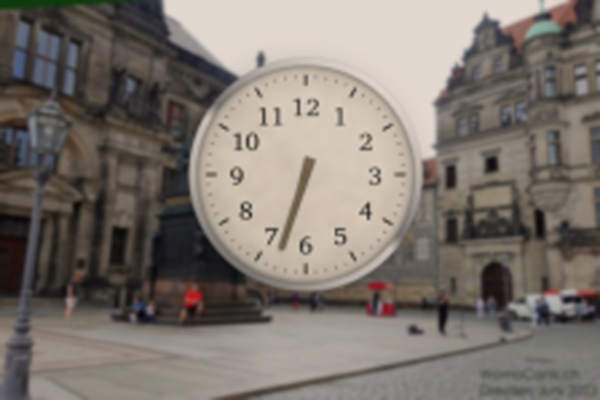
h=6 m=33
